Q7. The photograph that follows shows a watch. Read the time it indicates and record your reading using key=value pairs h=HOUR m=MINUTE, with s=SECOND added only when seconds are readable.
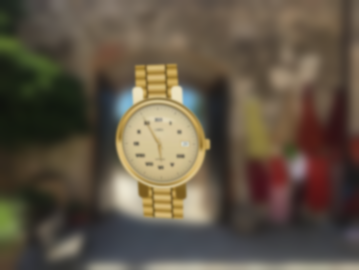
h=5 m=55
